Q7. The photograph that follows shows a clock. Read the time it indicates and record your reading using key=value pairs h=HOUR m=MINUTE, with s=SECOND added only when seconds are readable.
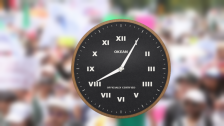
h=8 m=5
